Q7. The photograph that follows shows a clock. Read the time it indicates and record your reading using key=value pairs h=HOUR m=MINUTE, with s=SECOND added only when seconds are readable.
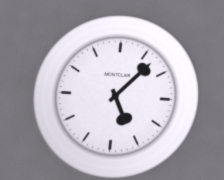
h=5 m=7
